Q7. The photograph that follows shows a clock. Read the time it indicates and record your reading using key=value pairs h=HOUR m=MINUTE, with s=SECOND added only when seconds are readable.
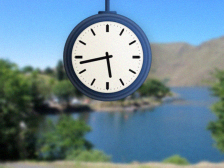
h=5 m=43
